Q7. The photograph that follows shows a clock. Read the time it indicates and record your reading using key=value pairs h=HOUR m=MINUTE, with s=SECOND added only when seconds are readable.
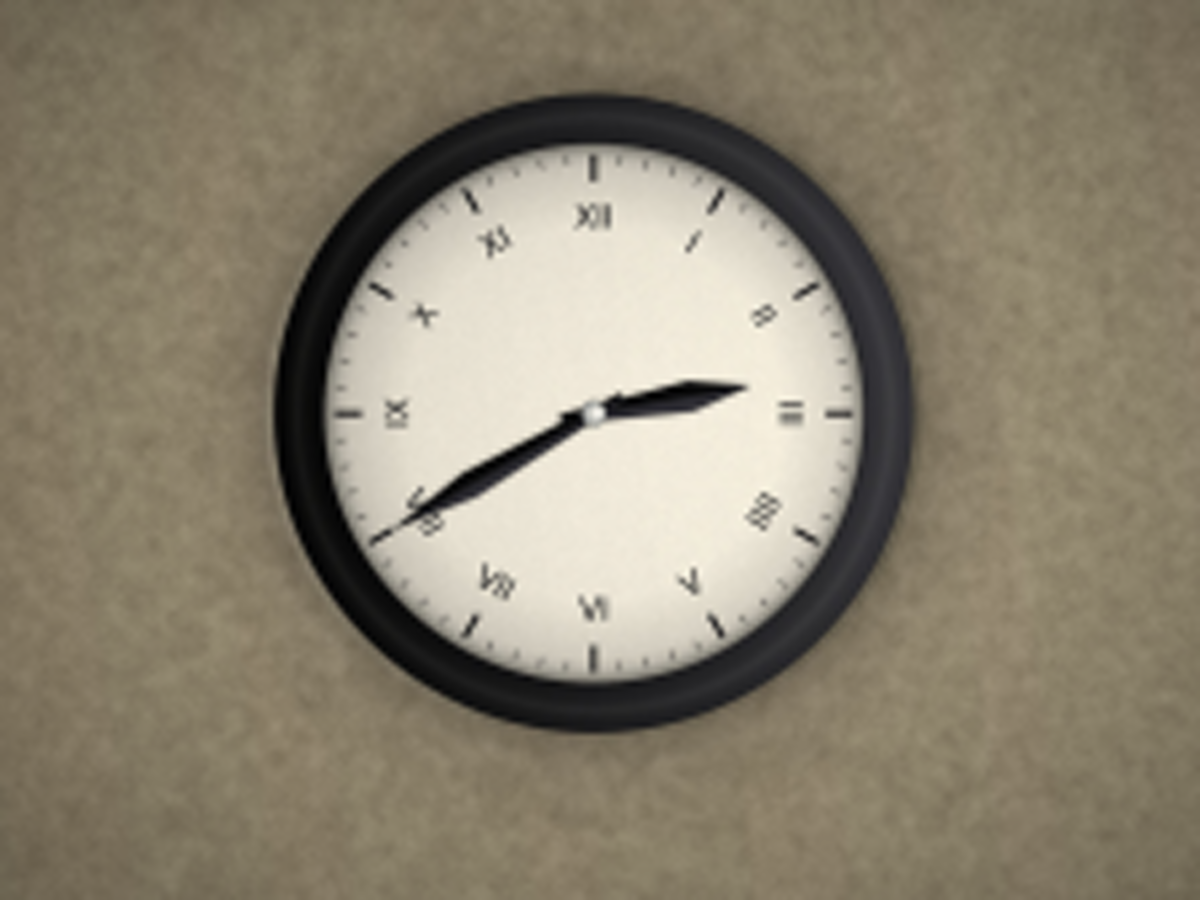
h=2 m=40
